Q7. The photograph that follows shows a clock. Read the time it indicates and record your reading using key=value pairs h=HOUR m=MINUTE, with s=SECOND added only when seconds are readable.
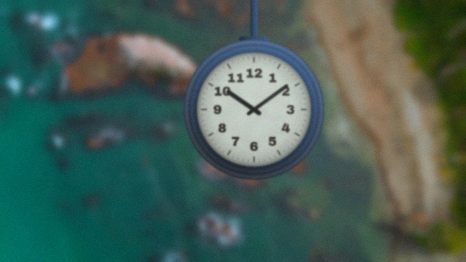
h=10 m=9
